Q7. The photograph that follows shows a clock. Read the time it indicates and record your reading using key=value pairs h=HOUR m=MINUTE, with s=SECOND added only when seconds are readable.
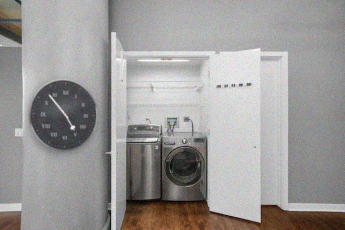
h=4 m=53
